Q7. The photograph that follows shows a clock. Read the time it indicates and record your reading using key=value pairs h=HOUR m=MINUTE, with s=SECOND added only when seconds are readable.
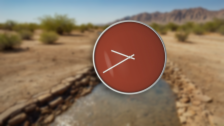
h=9 m=40
